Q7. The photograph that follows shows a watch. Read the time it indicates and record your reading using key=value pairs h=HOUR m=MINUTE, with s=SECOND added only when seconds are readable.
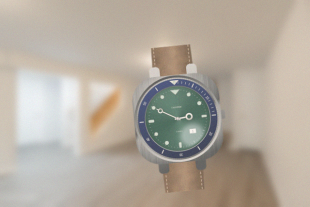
h=2 m=50
